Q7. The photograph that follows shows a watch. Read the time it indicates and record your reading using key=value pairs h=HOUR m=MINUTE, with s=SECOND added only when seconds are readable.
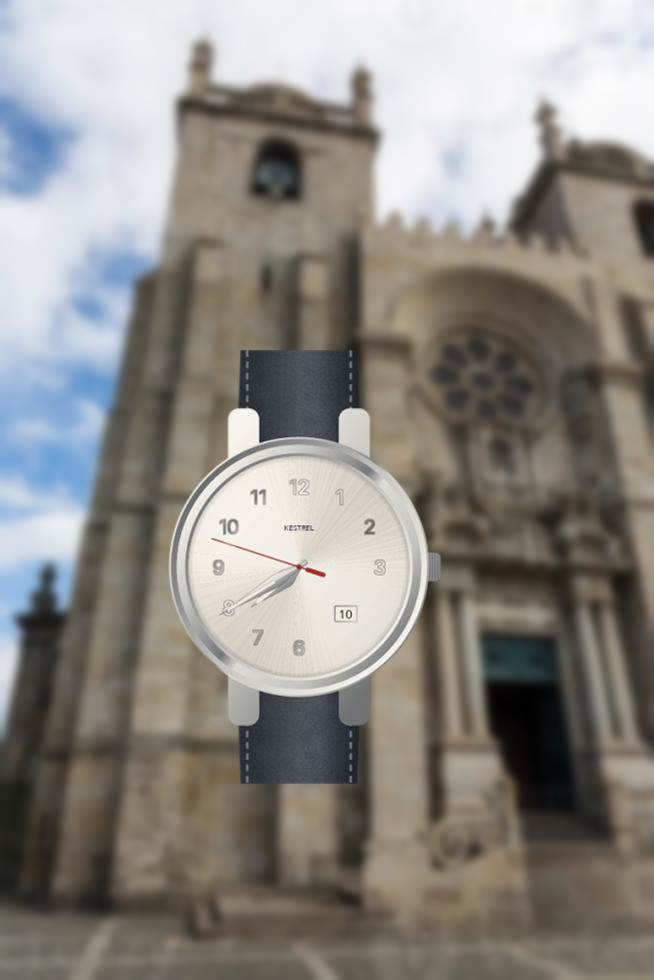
h=7 m=39 s=48
